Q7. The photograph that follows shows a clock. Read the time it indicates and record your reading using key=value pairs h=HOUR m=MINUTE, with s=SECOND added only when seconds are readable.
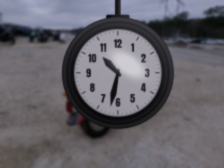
h=10 m=32
